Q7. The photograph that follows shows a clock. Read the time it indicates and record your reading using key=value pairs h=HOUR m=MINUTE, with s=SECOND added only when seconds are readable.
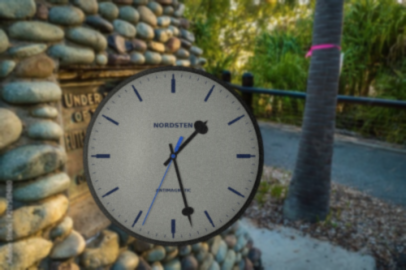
h=1 m=27 s=34
